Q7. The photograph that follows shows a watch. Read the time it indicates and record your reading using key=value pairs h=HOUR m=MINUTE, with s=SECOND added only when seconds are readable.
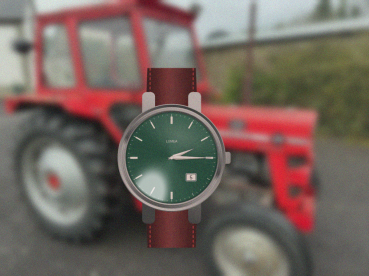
h=2 m=15
